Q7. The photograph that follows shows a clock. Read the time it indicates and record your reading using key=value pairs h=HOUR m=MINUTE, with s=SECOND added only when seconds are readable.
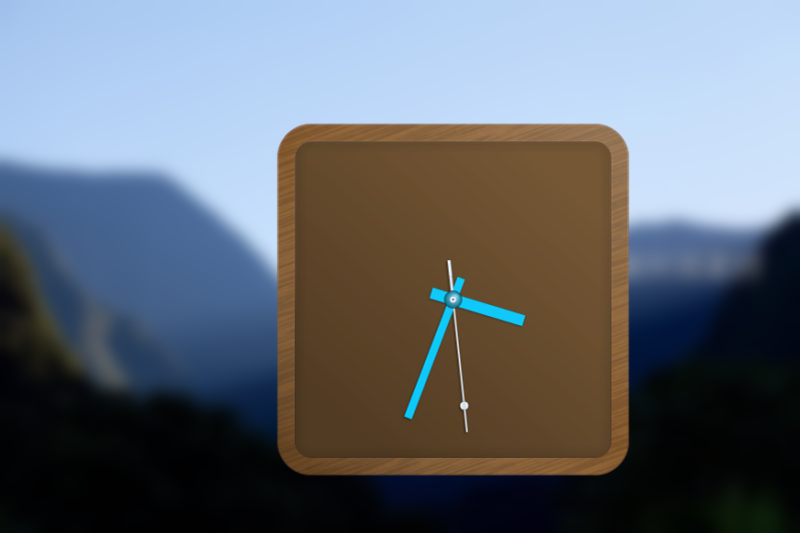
h=3 m=33 s=29
